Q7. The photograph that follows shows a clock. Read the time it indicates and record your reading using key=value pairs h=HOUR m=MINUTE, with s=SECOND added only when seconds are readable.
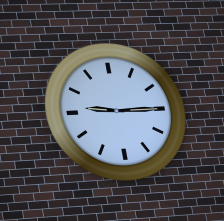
h=9 m=15
